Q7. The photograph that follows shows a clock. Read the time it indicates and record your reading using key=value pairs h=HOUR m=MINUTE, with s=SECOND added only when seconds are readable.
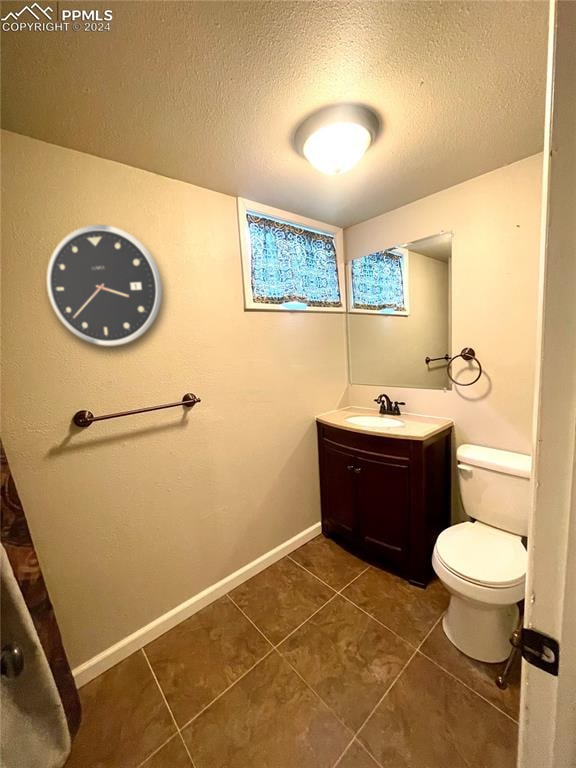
h=3 m=38
